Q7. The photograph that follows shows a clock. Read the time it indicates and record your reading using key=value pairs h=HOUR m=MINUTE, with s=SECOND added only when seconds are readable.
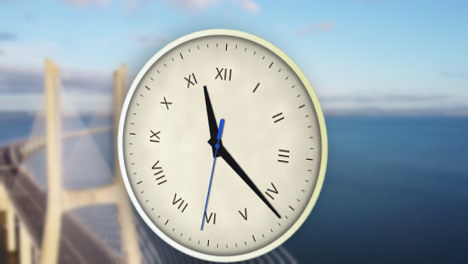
h=11 m=21 s=31
